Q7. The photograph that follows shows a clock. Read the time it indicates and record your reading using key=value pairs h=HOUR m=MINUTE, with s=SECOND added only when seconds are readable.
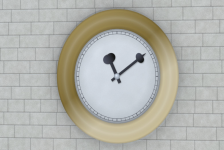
h=11 m=9
